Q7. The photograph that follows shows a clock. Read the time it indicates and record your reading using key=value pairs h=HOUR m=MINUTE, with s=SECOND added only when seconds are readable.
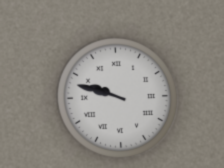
h=9 m=48
